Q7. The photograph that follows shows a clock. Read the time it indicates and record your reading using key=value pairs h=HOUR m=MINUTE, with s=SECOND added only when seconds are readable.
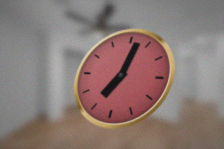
h=7 m=2
